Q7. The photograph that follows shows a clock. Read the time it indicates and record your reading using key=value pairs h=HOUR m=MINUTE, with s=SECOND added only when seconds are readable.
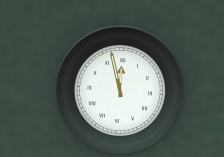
h=11 m=57
